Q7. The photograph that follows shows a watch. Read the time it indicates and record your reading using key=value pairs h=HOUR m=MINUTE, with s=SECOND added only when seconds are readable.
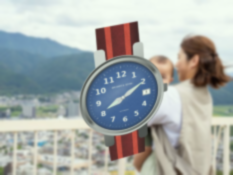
h=8 m=10
